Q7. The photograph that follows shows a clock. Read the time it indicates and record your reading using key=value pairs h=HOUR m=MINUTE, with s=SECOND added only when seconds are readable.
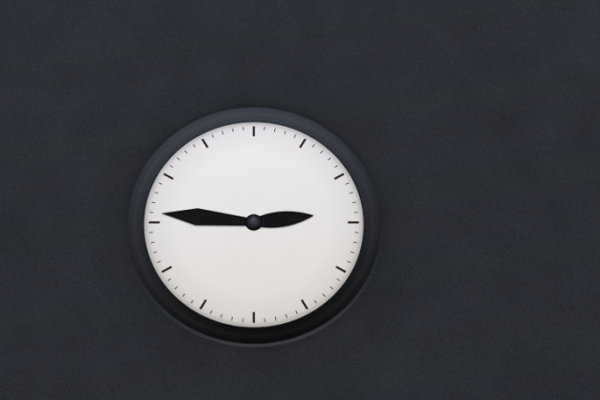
h=2 m=46
